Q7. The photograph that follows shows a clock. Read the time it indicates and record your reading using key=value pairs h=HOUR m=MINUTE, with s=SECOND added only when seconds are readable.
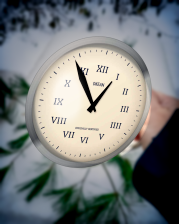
h=12 m=54
